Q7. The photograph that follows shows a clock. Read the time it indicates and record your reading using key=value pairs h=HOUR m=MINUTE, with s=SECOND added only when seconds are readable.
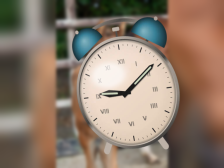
h=9 m=9
